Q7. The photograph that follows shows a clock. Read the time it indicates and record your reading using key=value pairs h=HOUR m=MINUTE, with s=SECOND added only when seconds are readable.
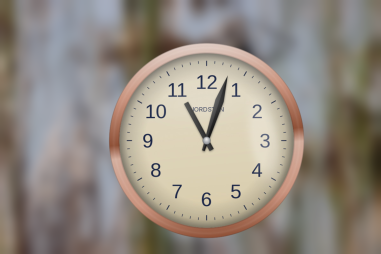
h=11 m=3
